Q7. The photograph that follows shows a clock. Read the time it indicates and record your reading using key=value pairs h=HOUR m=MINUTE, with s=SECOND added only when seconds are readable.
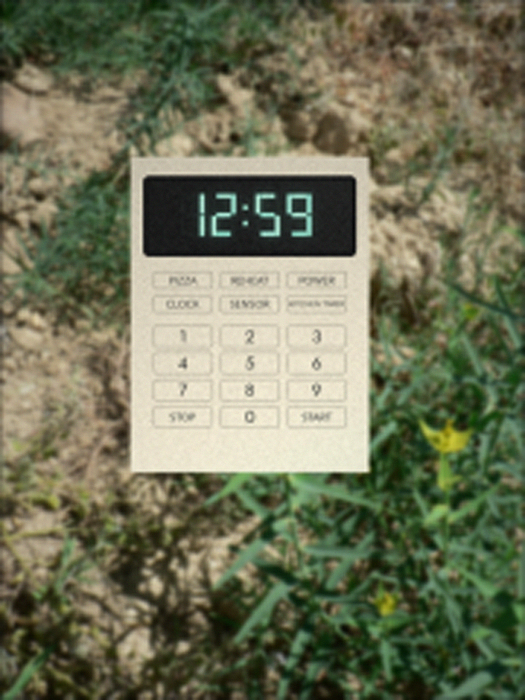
h=12 m=59
